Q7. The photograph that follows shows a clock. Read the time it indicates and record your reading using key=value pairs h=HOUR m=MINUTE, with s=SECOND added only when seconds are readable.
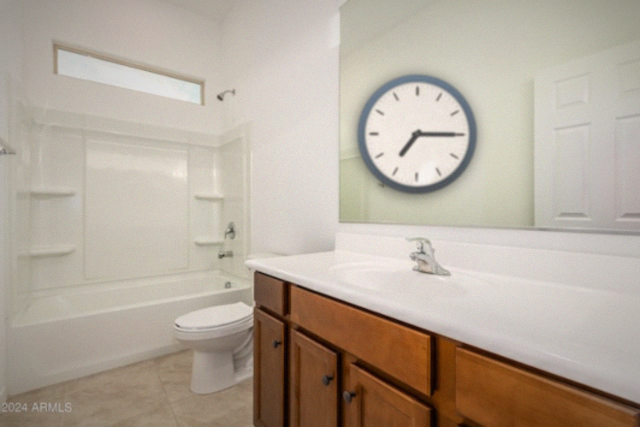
h=7 m=15
